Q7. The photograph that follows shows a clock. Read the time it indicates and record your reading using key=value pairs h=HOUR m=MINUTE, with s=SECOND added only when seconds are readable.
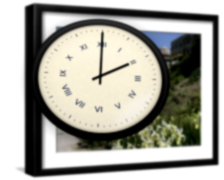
h=2 m=0
